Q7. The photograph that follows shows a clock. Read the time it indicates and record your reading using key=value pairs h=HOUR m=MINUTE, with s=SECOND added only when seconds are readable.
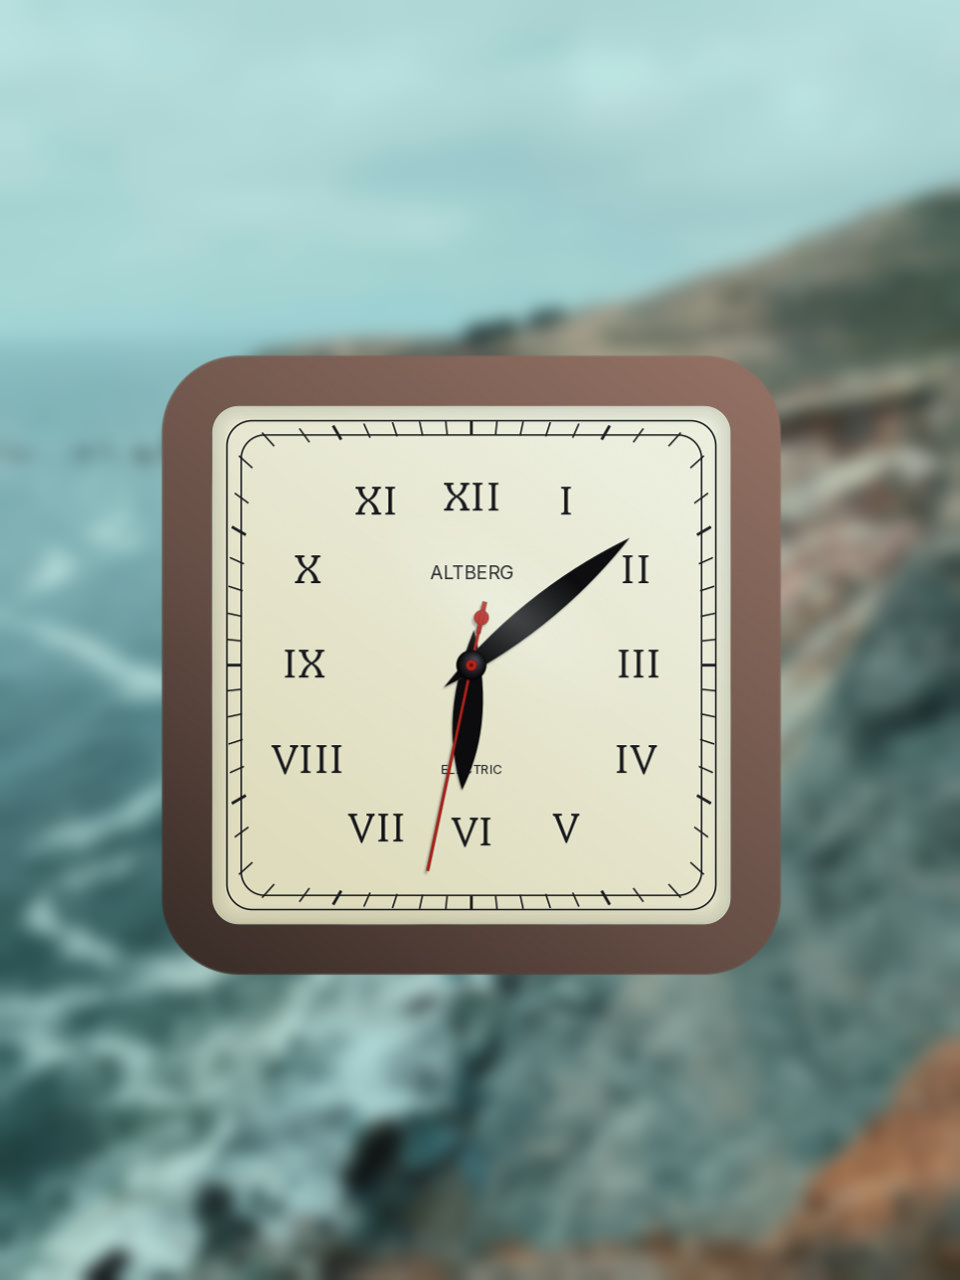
h=6 m=8 s=32
